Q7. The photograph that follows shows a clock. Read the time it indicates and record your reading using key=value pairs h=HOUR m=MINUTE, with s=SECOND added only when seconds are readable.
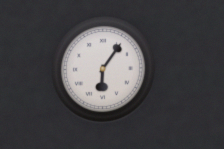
h=6 m=6
